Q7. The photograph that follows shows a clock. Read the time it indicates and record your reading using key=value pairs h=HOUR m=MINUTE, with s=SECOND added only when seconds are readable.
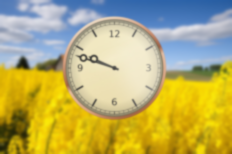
h=9 m=48
